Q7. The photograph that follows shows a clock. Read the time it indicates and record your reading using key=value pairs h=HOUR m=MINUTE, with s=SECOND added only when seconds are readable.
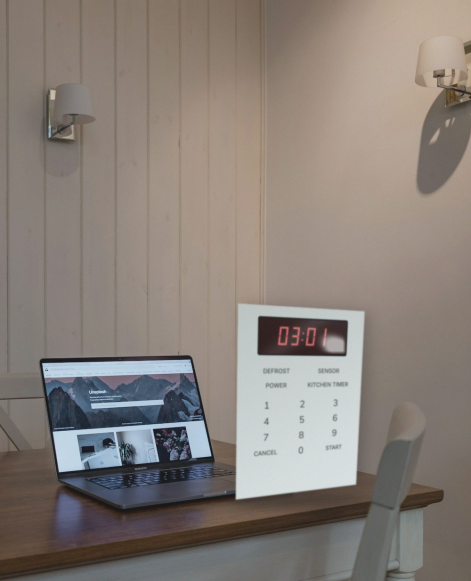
h=3 m=1
